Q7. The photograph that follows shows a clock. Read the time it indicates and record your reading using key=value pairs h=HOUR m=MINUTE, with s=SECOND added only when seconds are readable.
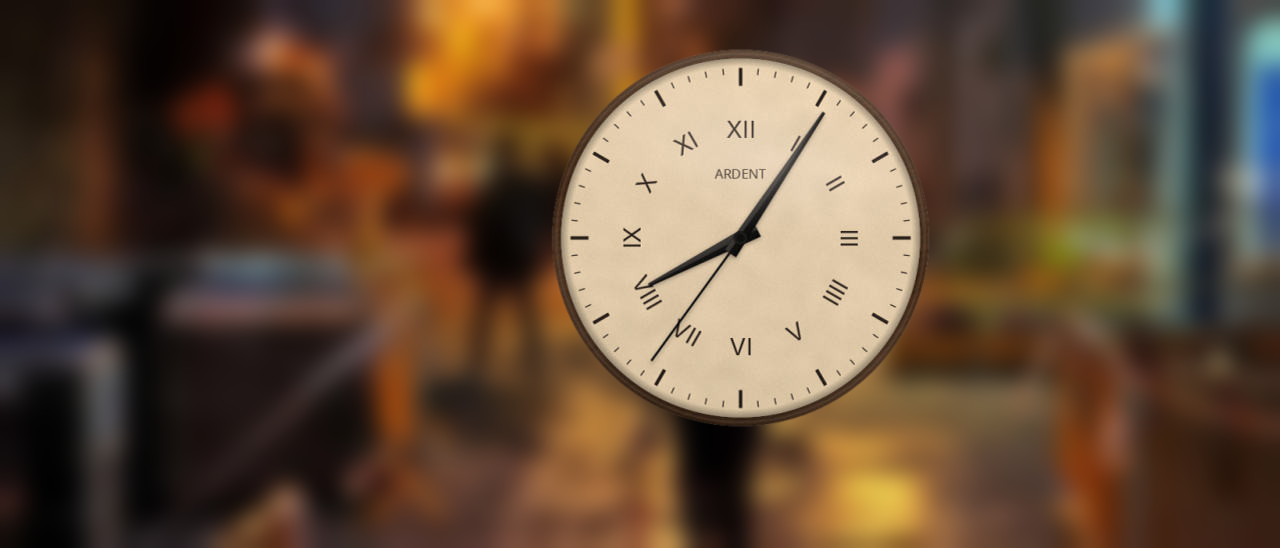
h=8 m=5 s=36
